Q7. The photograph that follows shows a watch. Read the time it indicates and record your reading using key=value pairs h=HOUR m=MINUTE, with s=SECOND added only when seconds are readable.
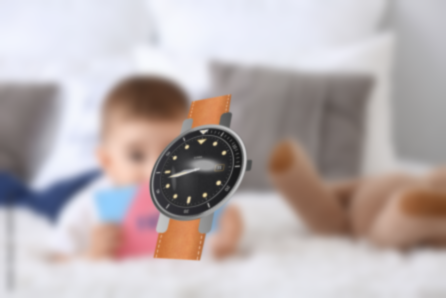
h=8 m=43
